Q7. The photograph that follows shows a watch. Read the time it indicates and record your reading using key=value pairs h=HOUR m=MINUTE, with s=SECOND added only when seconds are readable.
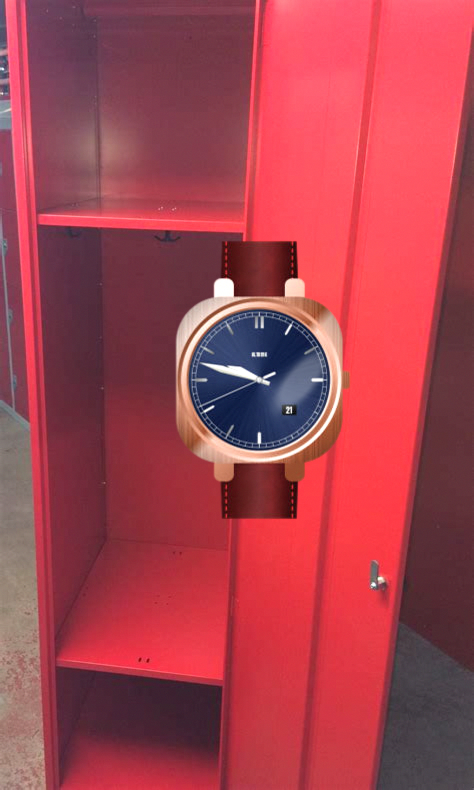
h=9 m=47 s=41
